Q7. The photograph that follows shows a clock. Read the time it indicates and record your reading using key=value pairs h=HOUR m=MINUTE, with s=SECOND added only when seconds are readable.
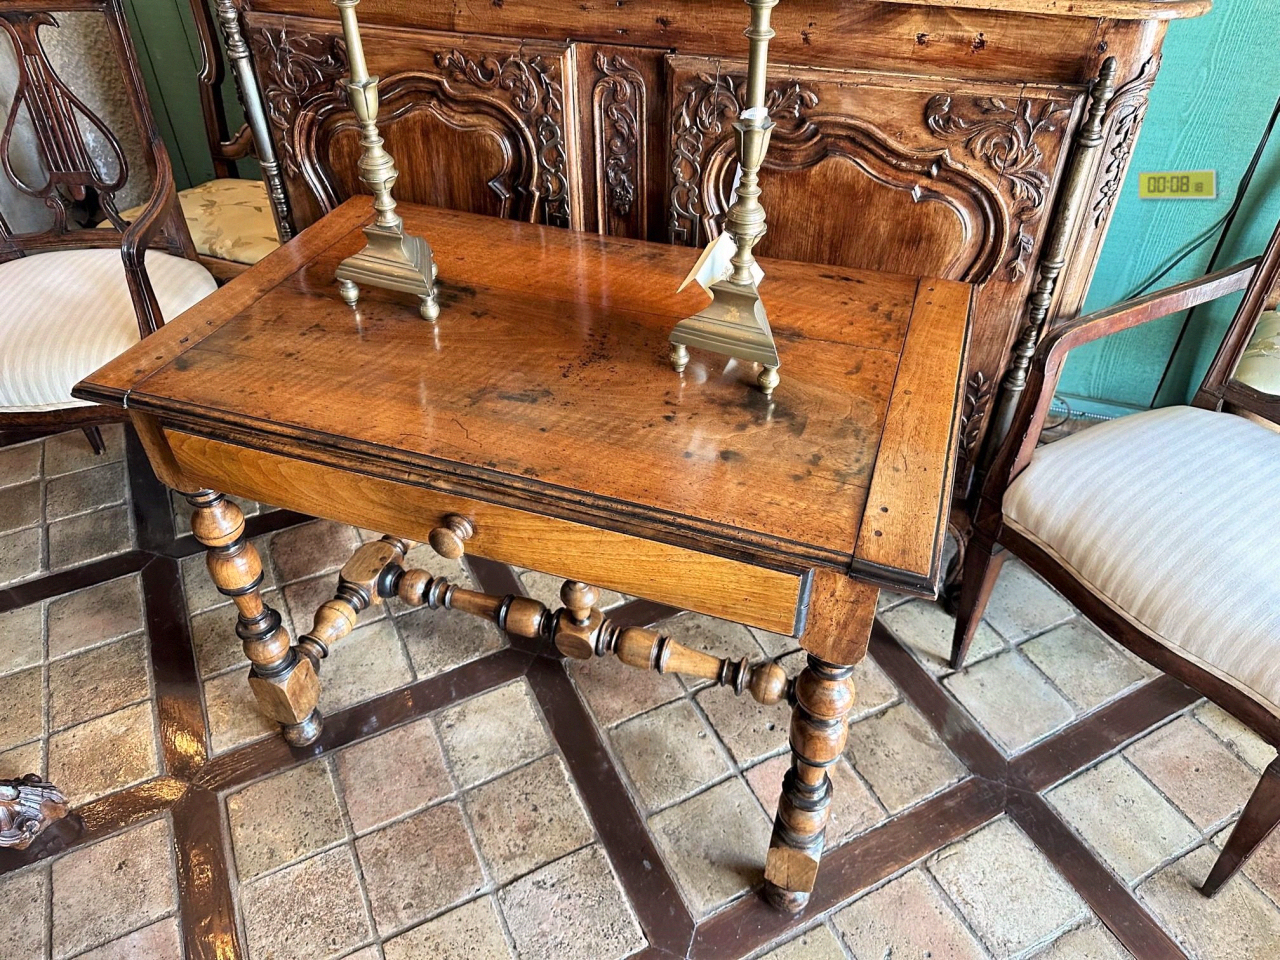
h=0 m=8
